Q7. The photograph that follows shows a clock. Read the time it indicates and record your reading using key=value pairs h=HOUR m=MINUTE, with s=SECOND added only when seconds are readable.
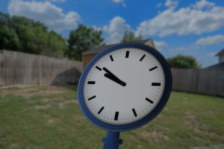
h=9 m=51
